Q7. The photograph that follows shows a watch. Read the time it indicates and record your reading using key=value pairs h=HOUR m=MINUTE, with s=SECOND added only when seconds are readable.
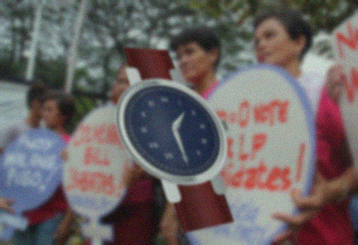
h=1 m=30
